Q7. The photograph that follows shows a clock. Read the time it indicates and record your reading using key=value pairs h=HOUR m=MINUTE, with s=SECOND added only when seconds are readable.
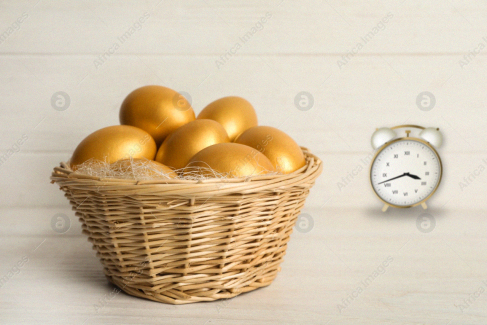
h=3 m=42
